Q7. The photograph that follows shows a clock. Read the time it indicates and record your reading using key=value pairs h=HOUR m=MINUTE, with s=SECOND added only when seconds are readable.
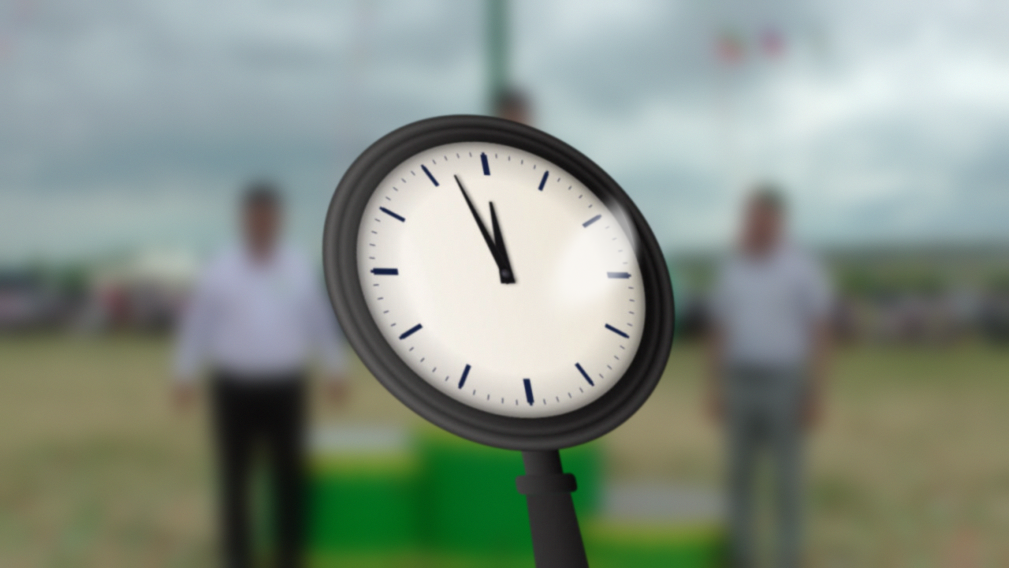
h=11 m=57
